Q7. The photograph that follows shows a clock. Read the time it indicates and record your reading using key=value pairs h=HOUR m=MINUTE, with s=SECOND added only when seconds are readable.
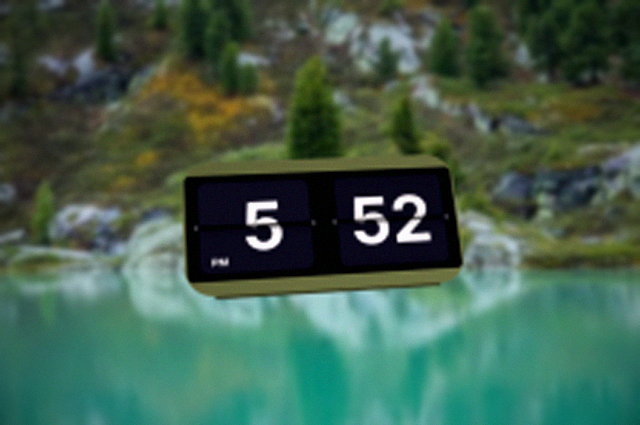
h=5 m=52
